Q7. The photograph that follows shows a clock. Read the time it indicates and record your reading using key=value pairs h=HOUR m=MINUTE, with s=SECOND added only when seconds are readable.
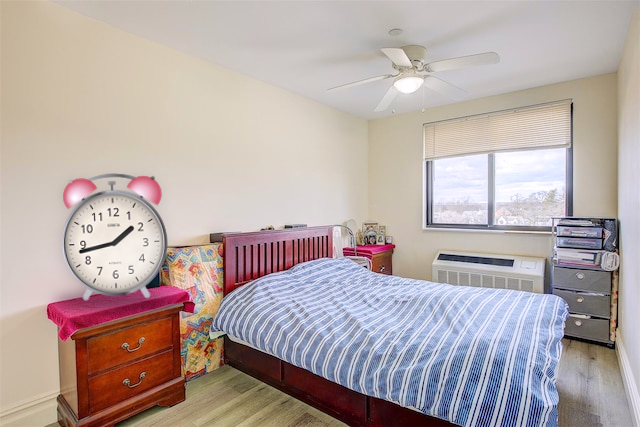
h=1 m=43
